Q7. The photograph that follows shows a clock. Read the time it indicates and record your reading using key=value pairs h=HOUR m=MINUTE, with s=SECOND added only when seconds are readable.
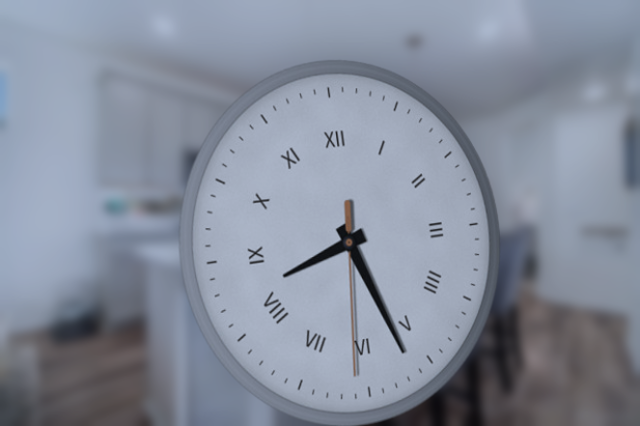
h=8 m=26 s=31
